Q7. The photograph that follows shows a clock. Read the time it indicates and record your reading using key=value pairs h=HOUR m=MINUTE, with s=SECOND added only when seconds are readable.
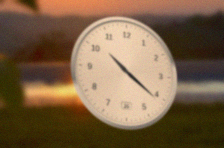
h=10 m=21
